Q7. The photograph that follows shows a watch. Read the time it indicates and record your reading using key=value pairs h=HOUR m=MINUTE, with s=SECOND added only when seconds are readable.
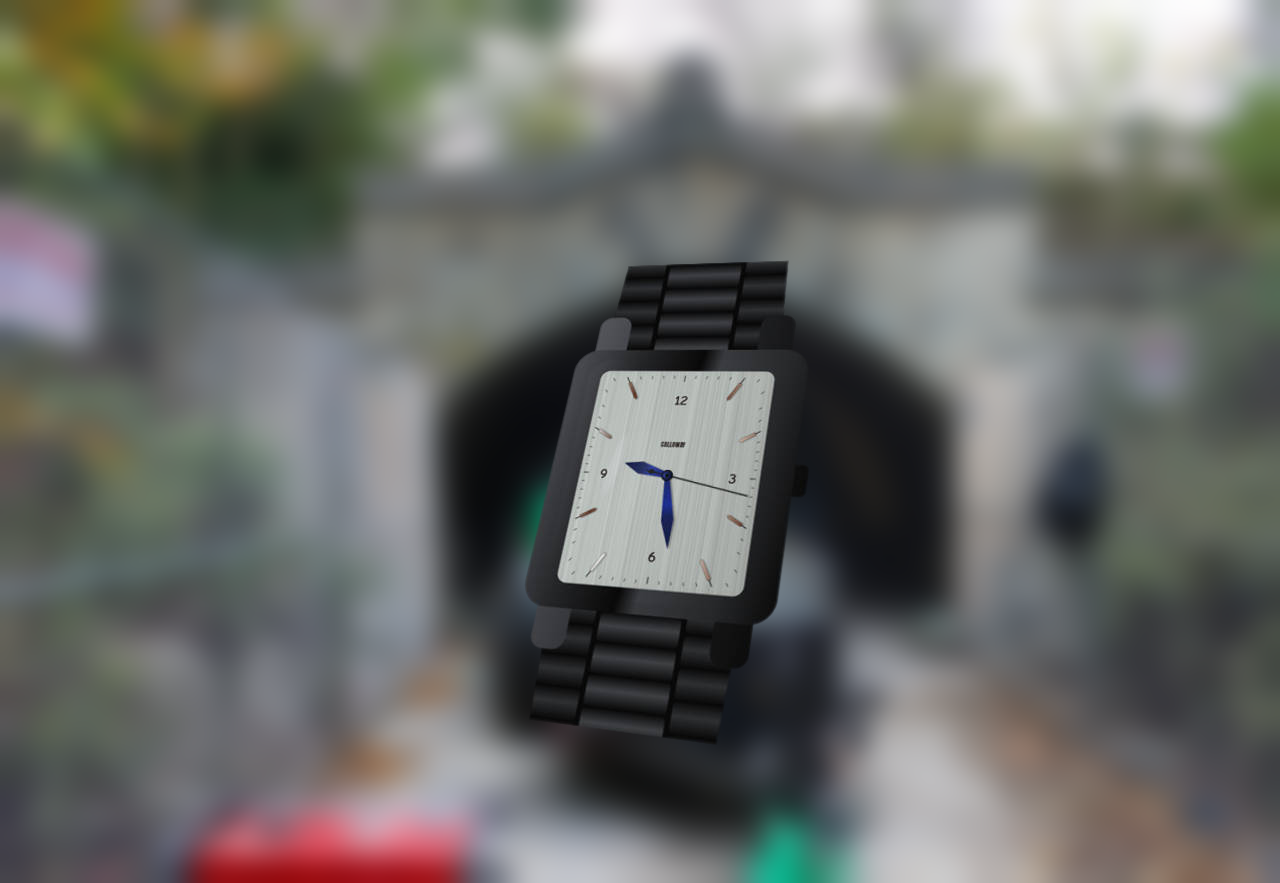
h=9 m=28 s=17
